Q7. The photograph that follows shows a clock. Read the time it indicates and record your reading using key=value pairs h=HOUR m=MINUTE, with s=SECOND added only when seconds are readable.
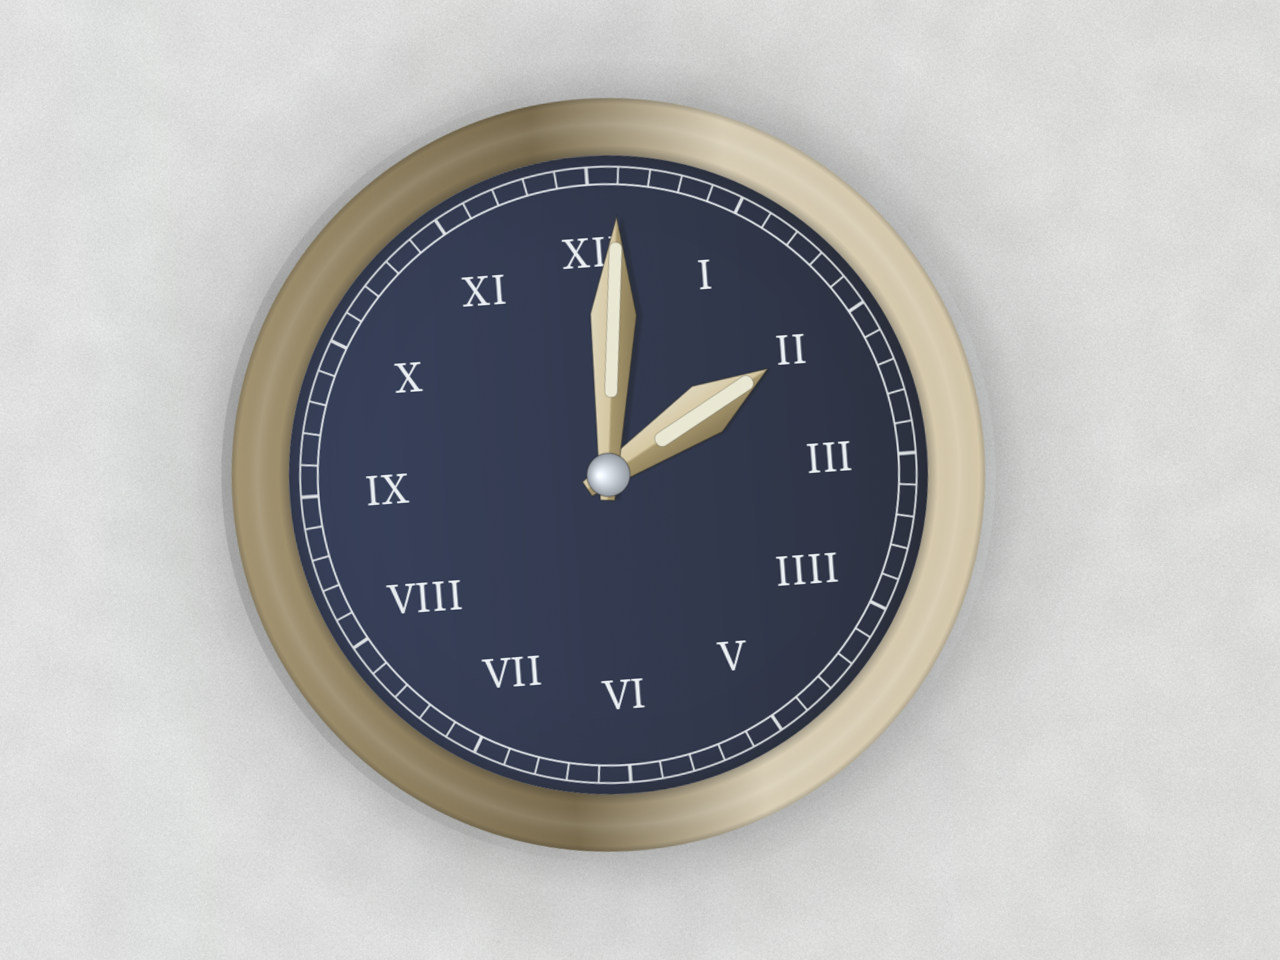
h=2 m=1
